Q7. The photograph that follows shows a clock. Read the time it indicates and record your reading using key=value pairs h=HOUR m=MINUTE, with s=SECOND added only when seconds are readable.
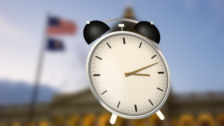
h=3 m=12
